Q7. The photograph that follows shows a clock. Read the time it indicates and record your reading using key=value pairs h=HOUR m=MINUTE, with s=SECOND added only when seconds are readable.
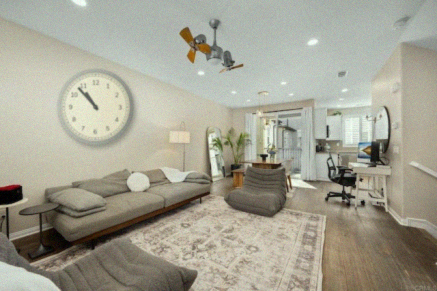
h=10 m=53
